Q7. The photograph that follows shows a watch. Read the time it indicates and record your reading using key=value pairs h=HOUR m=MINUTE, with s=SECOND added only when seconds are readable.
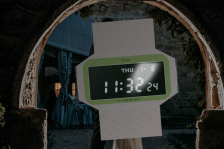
h=11 m=32 s=24
